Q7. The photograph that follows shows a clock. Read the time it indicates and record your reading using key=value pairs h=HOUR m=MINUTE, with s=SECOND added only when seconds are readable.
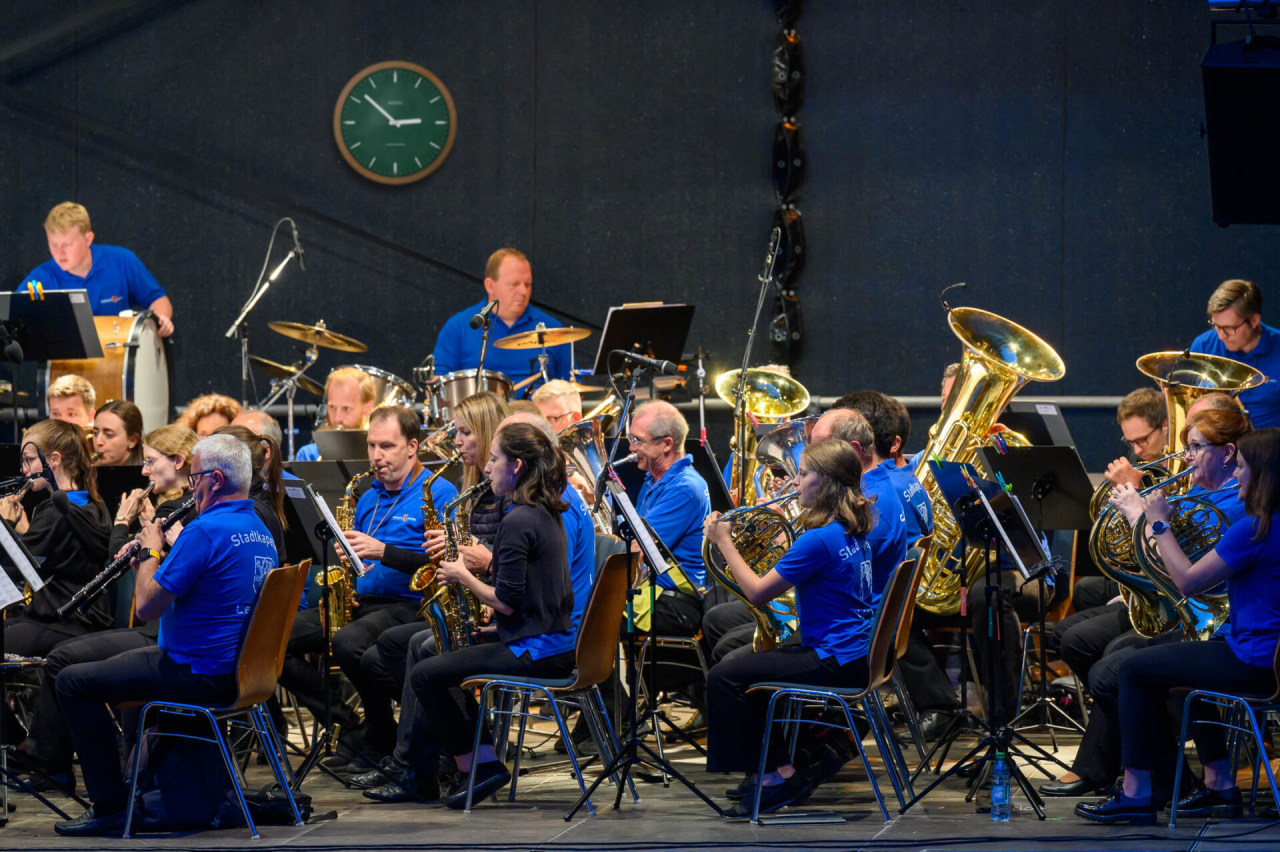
h=2 m=52
